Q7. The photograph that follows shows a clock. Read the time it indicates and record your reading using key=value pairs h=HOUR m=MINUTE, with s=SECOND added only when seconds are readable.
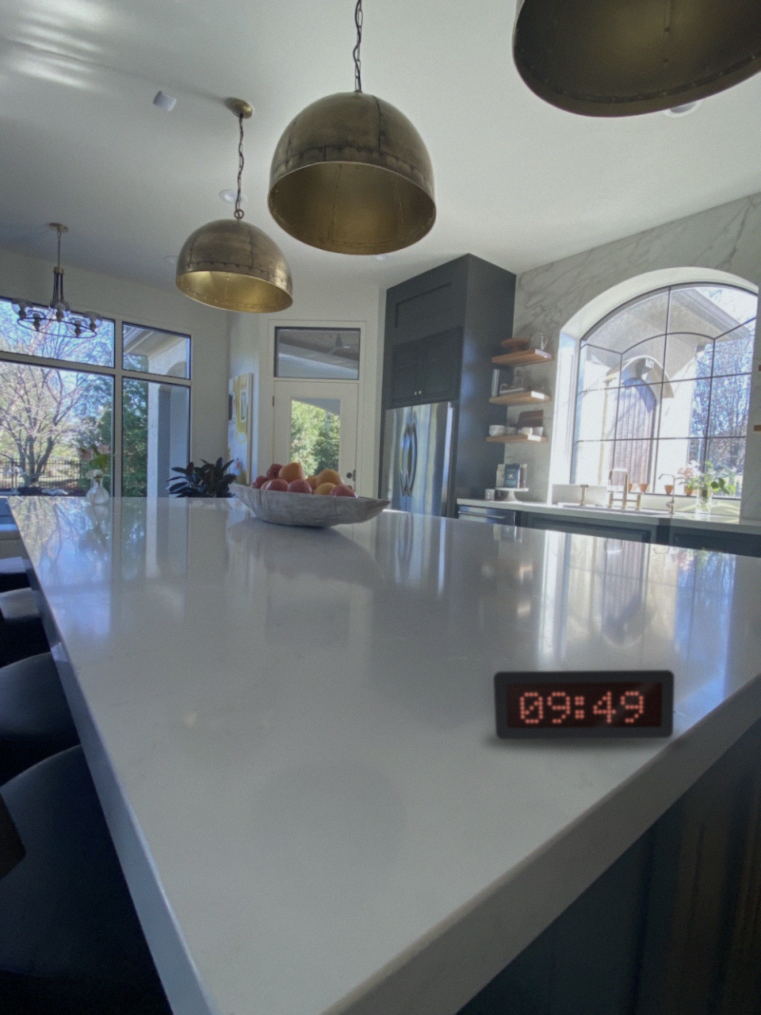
h=9 m=49
